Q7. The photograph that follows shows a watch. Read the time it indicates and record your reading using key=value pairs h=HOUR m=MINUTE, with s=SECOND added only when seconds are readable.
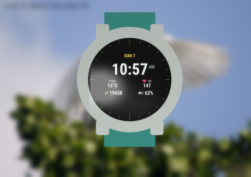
h=10 m=57
